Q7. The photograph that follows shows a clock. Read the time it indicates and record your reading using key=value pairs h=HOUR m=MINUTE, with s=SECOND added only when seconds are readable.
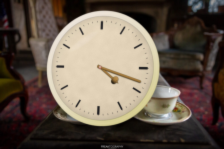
h=4 m=18
